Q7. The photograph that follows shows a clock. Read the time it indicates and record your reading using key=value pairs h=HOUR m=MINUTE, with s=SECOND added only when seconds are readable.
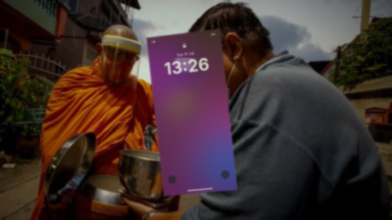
h=13 m=26
